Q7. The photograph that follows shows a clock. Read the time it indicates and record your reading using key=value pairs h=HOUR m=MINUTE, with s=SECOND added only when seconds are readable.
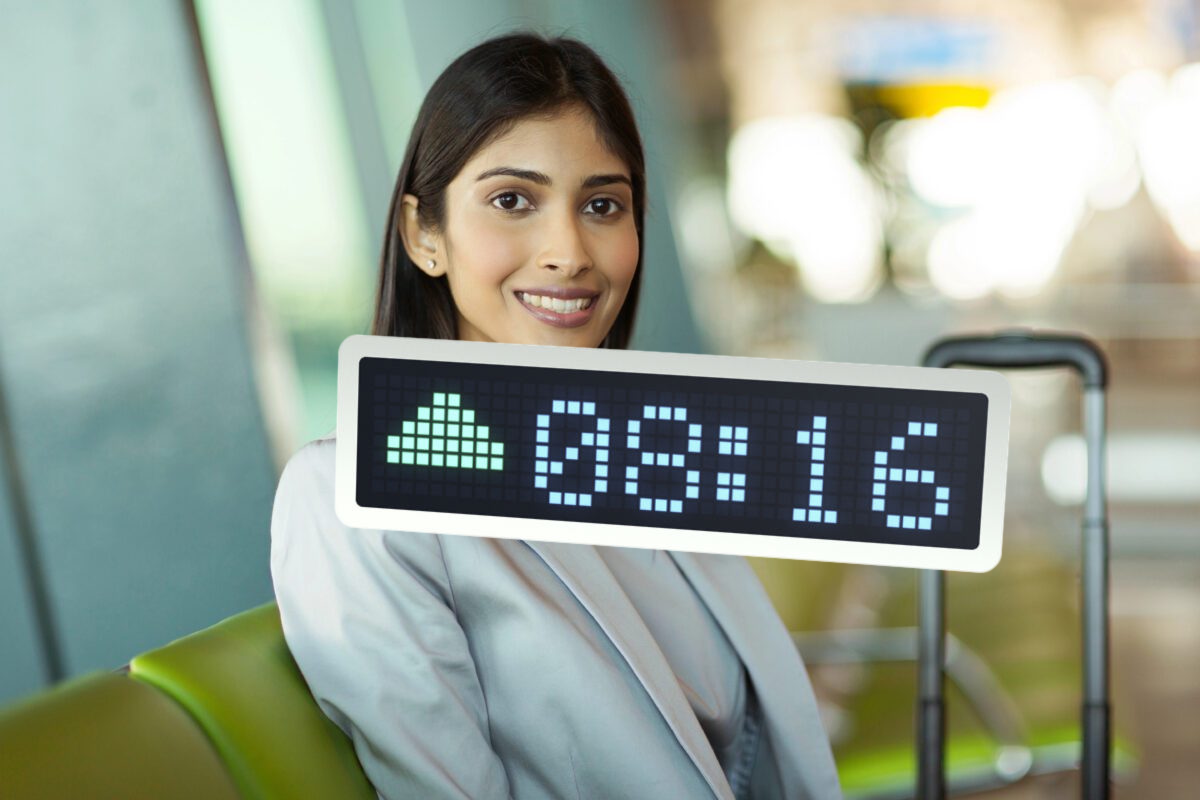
h=8 m=16
